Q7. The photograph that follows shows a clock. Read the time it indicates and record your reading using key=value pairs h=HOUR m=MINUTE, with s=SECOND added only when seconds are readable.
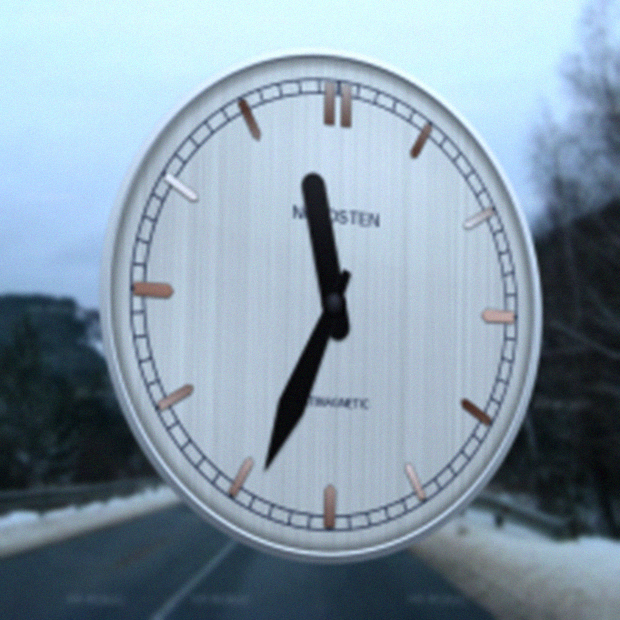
h=11 m=34
